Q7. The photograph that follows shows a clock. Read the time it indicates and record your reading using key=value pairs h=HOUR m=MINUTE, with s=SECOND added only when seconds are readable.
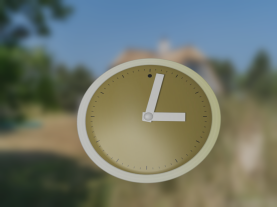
h=3 m=2
